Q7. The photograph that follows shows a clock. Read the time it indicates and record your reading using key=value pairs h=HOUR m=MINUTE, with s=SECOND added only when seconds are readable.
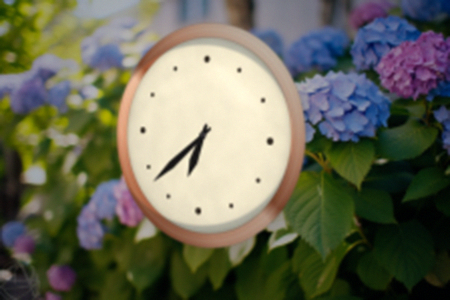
h=6 m=38
